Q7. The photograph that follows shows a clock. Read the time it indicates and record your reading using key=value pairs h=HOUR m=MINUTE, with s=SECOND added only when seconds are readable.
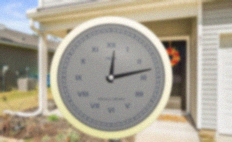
h=12 m=13
